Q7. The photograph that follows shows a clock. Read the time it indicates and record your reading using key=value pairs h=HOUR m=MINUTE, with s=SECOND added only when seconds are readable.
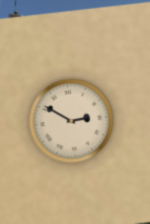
h=2 m=51
